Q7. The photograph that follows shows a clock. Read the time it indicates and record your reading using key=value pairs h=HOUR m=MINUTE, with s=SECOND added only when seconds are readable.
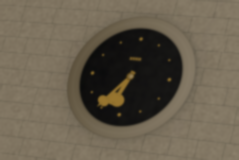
h=6 m=36
